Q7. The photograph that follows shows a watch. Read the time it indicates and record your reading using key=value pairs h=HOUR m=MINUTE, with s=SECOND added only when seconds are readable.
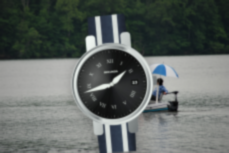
h=1 m=43
